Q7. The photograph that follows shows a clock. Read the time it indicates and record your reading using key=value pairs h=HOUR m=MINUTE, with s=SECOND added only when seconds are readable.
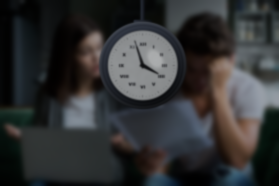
h=3 m=57
